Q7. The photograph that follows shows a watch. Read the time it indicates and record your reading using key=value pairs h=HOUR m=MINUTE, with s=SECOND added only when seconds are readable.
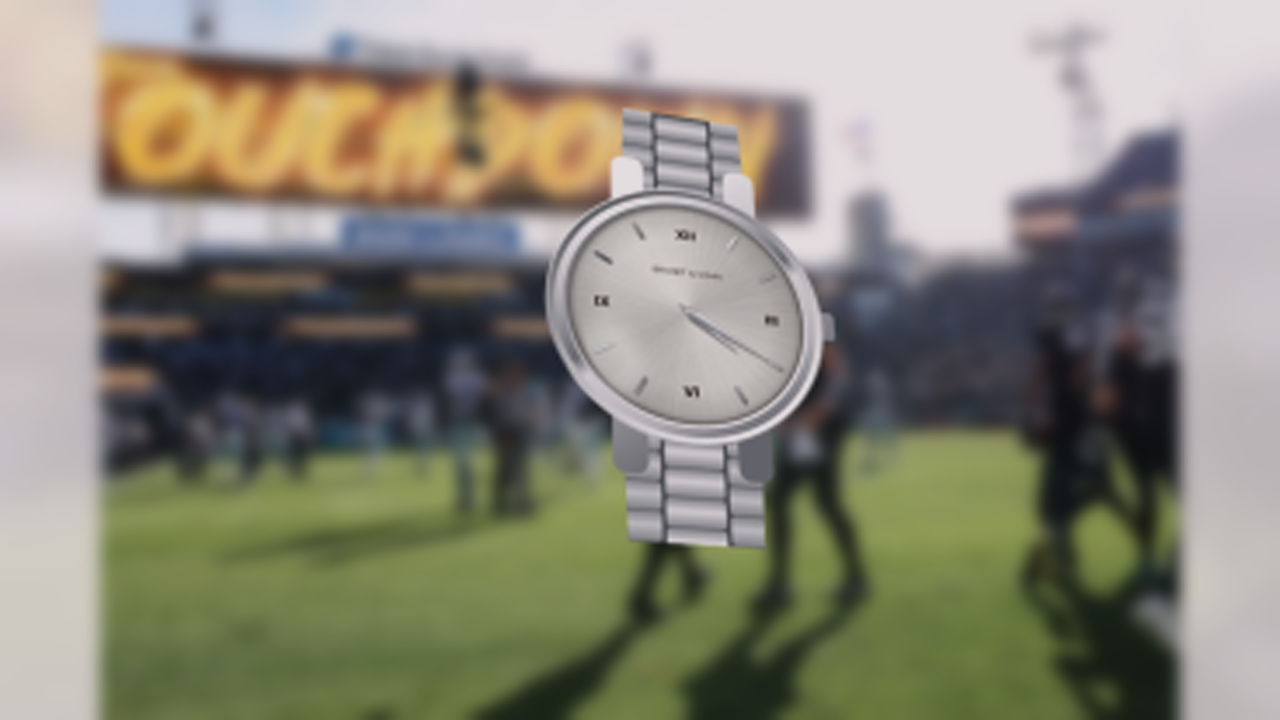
h=4 m=20
